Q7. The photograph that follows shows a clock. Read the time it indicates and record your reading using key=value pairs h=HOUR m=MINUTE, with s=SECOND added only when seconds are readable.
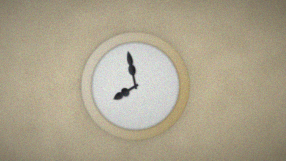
h=7 m=58
